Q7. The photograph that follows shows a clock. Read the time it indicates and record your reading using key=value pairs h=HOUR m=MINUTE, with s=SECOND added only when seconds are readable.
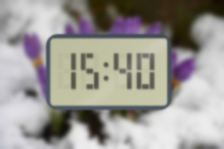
h=15 m=40
